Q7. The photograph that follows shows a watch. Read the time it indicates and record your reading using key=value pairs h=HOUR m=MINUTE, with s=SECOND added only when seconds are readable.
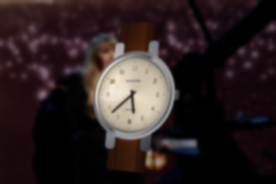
h=5 m=38
